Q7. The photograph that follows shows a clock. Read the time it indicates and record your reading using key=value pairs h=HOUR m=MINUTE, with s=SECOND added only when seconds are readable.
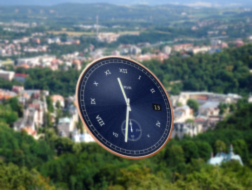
h=11 m=32
